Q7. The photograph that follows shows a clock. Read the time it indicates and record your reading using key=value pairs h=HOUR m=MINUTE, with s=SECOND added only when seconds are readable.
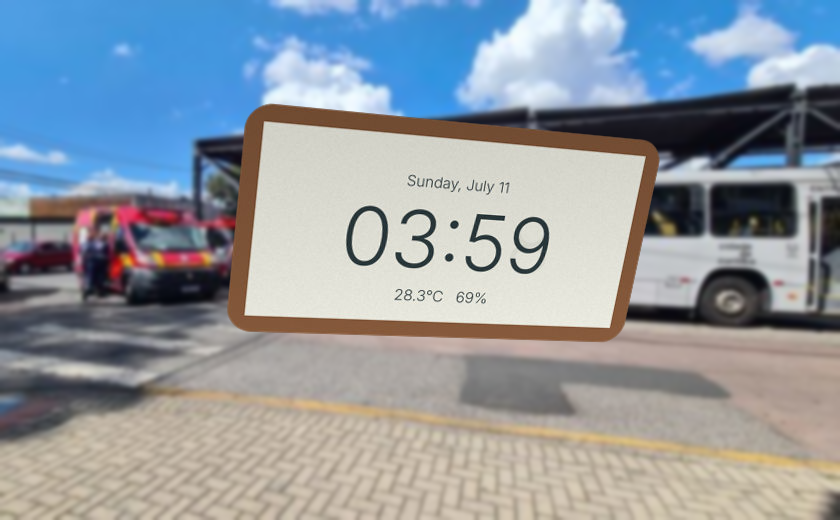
h=3 m=59
